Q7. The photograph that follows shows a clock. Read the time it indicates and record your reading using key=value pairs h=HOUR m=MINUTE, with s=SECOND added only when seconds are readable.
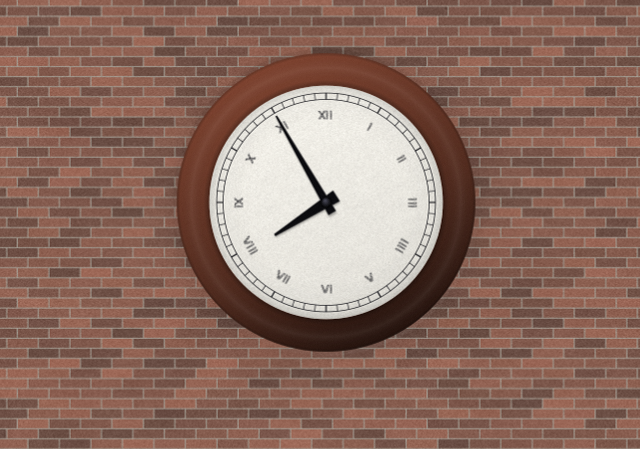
h=7 m=55
